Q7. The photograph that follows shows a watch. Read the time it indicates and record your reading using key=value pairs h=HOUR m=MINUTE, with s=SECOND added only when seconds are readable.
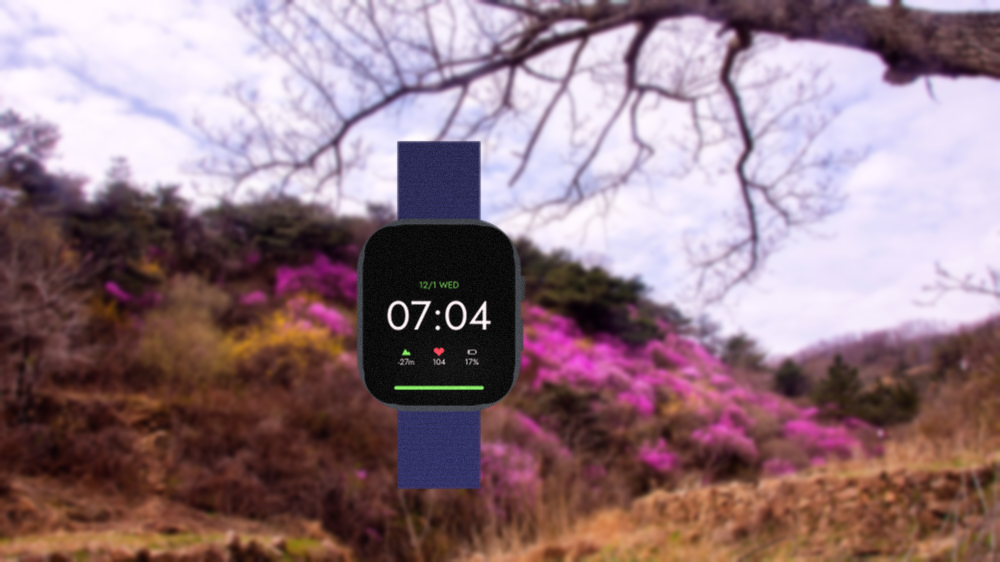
h=7 m=4
